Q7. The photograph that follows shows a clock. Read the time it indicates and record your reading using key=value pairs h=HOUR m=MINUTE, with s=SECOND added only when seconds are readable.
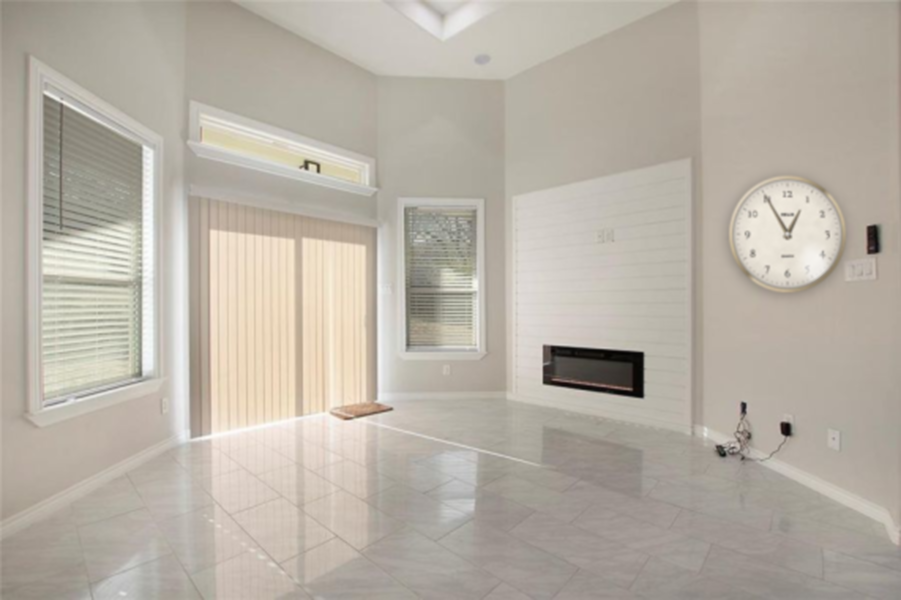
h=12 m=55
